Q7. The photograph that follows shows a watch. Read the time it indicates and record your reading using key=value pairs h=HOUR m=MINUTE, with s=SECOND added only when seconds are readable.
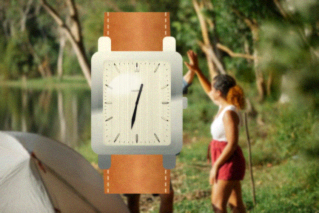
h=12 m=32
